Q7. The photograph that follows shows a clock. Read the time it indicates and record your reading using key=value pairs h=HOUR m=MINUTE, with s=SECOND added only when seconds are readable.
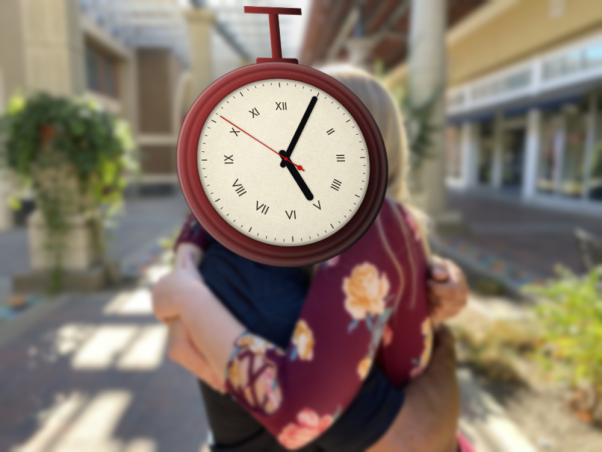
h=5 m=4 s=51
